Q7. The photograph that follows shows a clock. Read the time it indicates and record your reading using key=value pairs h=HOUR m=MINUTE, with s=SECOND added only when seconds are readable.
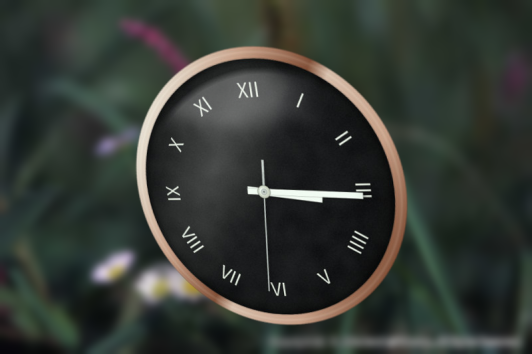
h=3 m=15 s=31
